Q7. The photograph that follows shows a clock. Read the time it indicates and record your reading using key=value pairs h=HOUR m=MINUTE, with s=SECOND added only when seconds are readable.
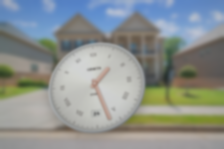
h=1 m=27
